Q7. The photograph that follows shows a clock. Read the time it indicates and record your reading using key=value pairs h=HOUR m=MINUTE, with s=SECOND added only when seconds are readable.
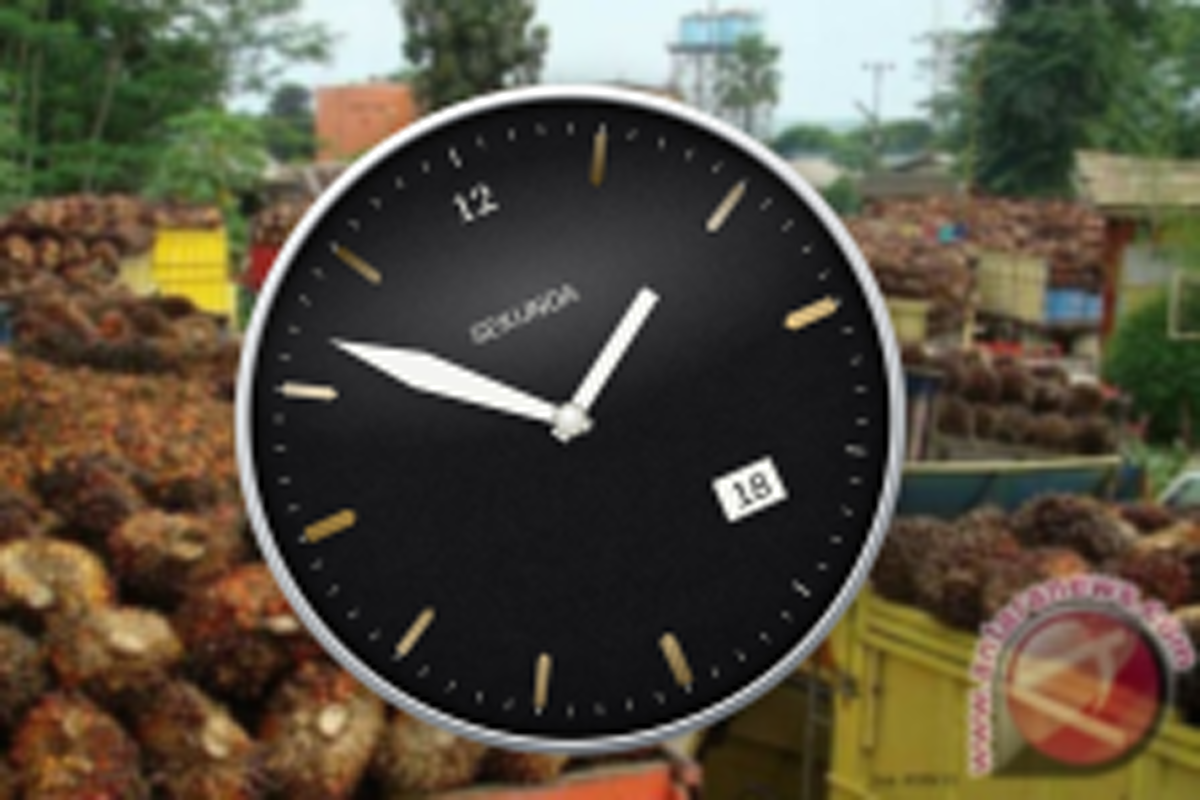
h=1 m=52
